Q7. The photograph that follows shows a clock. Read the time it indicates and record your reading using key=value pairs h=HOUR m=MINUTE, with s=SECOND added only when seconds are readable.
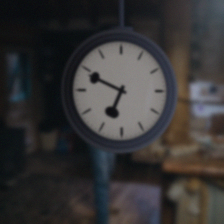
h=6 m=49
